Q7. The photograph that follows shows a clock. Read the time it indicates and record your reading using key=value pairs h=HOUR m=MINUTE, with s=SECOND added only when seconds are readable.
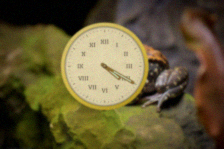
h=4 m=20
